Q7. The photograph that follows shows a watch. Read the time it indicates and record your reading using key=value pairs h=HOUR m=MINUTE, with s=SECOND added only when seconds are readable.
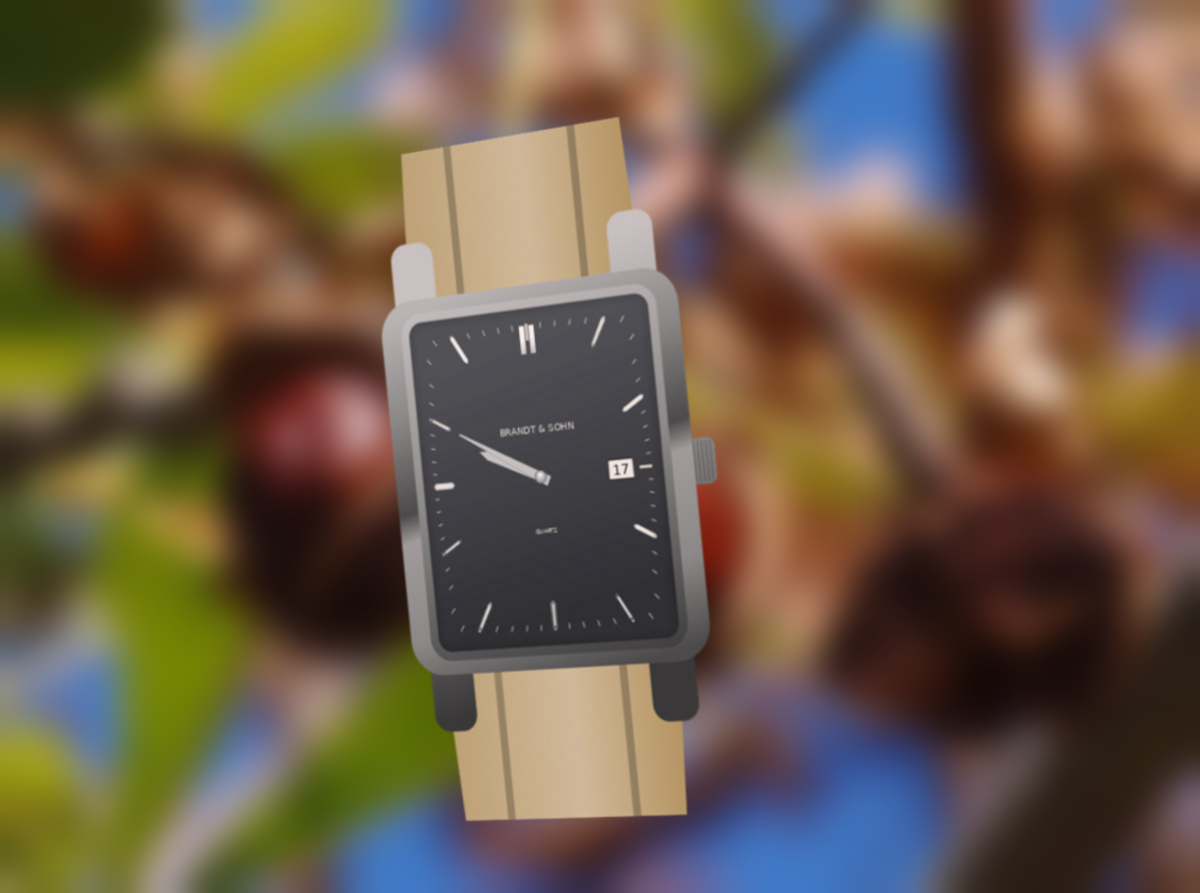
h=9 m=50
